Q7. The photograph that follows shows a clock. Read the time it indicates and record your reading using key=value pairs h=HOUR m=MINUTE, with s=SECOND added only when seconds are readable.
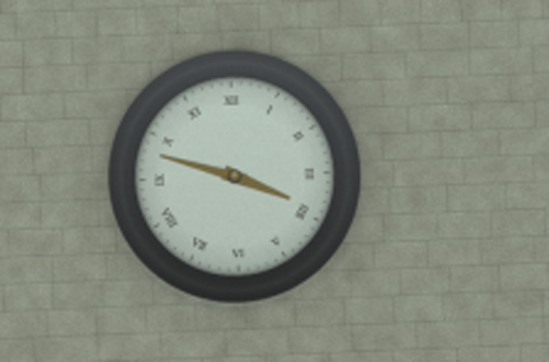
h=3 m=48
